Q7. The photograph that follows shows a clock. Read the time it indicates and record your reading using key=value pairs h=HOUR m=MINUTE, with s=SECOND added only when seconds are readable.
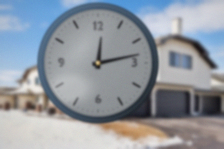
h=12 m=13
